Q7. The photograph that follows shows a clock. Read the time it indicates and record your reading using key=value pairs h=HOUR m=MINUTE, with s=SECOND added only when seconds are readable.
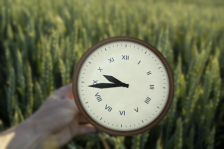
h=9 m=44
